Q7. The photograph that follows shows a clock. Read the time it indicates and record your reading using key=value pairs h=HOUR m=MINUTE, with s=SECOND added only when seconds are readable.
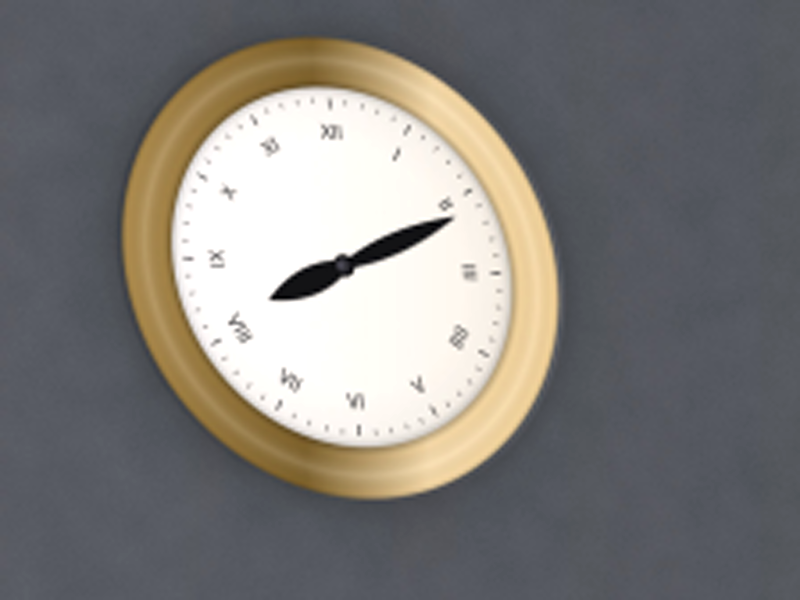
h=8 m=11
